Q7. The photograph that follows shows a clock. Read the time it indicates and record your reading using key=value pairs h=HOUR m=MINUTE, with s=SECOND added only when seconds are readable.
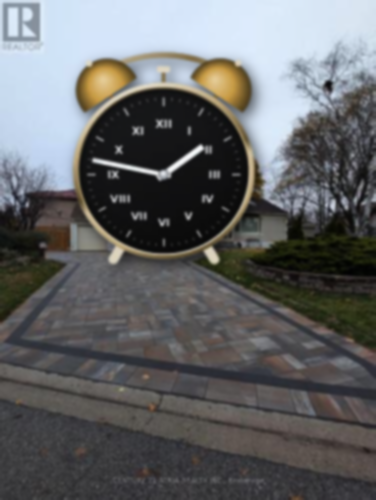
h=1 m=47
